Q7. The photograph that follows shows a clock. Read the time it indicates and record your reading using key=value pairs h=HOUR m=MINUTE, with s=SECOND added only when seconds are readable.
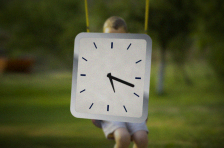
h=5 m=18
